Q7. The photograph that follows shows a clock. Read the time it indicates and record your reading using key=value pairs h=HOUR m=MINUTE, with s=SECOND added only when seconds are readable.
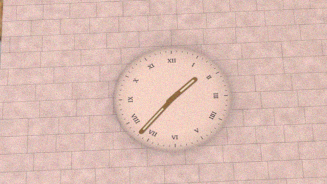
h=1 m=37
